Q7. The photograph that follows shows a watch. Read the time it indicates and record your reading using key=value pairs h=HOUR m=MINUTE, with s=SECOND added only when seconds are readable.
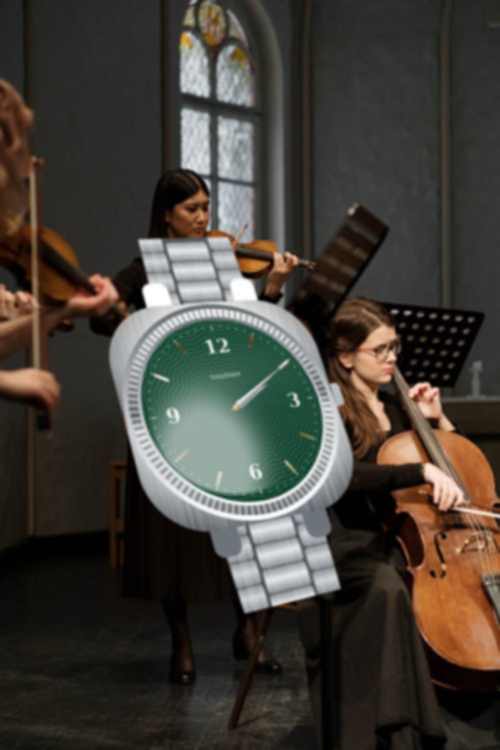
h=2 m=10
